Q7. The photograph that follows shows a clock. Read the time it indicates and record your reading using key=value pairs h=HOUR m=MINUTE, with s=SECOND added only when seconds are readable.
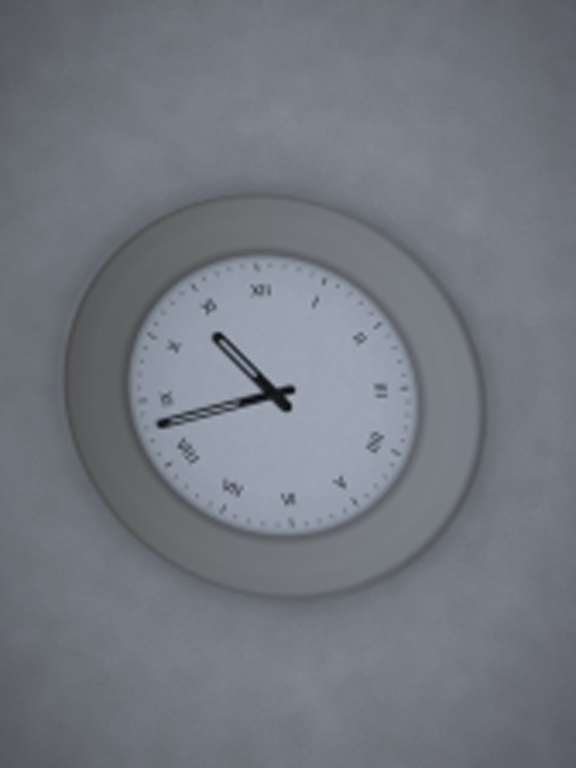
h=10 m=43
